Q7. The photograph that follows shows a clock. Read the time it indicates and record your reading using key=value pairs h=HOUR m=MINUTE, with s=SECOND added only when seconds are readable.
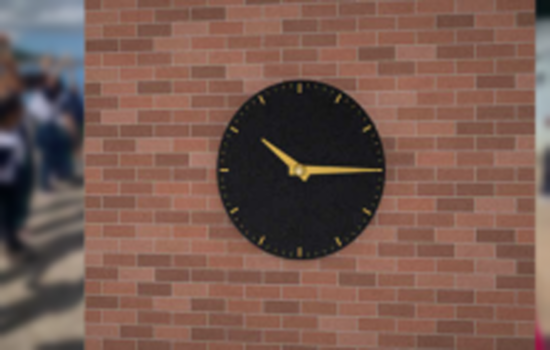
h=10 m=15
